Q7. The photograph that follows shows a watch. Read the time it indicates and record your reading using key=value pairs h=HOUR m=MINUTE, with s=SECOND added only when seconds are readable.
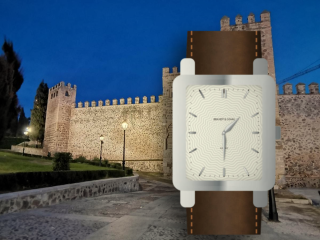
h=1 m=30
